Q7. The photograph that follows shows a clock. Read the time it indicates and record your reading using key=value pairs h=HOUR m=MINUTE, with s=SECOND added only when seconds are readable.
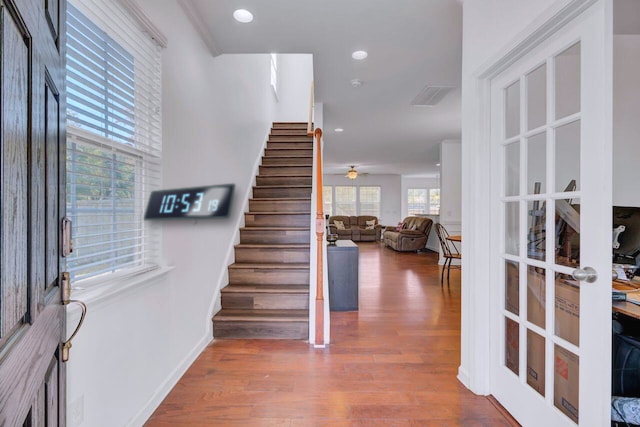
h=10 m=53
